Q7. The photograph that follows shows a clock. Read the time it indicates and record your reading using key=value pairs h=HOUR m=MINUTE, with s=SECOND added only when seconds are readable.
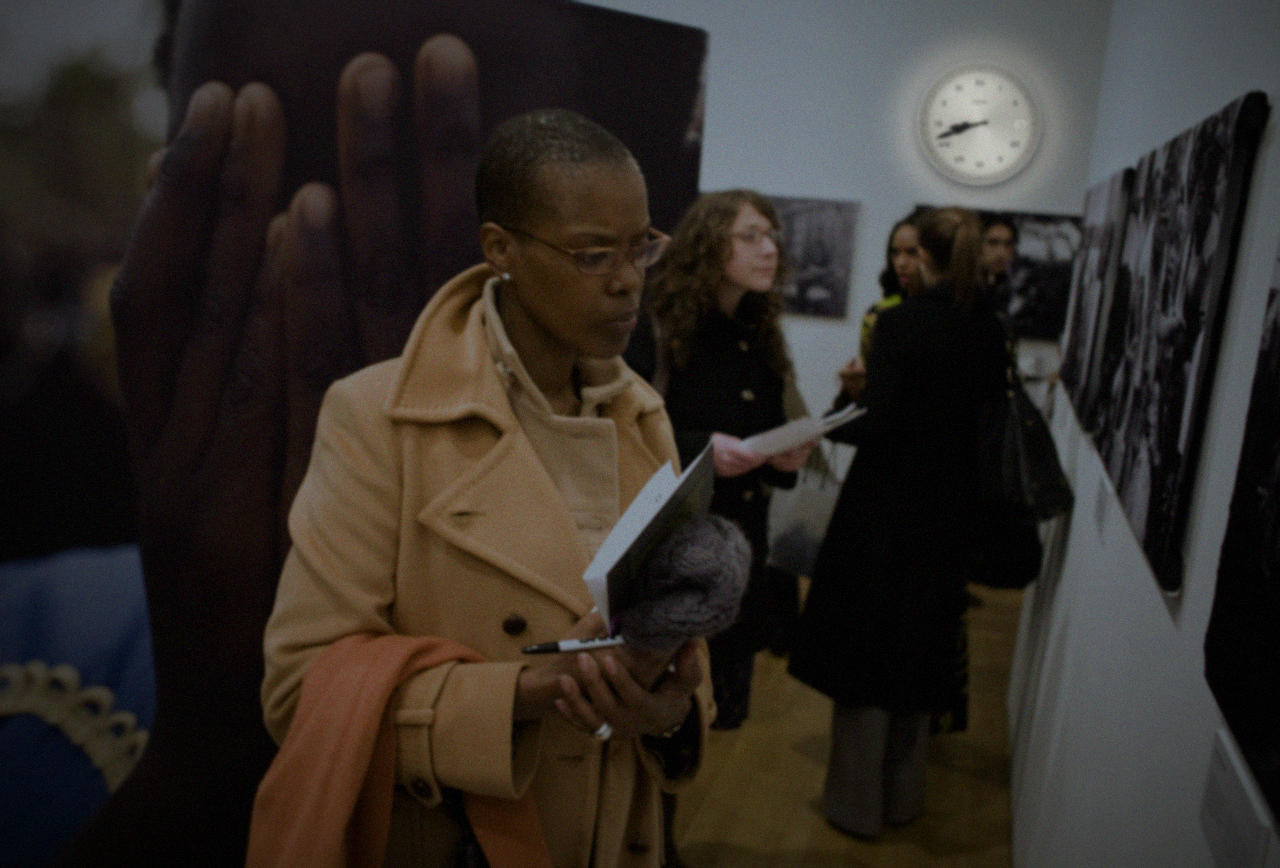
h=8 m=42
